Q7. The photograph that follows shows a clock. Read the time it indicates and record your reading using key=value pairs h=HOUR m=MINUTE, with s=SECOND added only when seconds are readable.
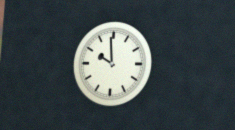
h=9 m=59
